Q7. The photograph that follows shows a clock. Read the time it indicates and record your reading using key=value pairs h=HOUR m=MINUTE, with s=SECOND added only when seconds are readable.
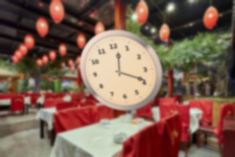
h=12 m=19
